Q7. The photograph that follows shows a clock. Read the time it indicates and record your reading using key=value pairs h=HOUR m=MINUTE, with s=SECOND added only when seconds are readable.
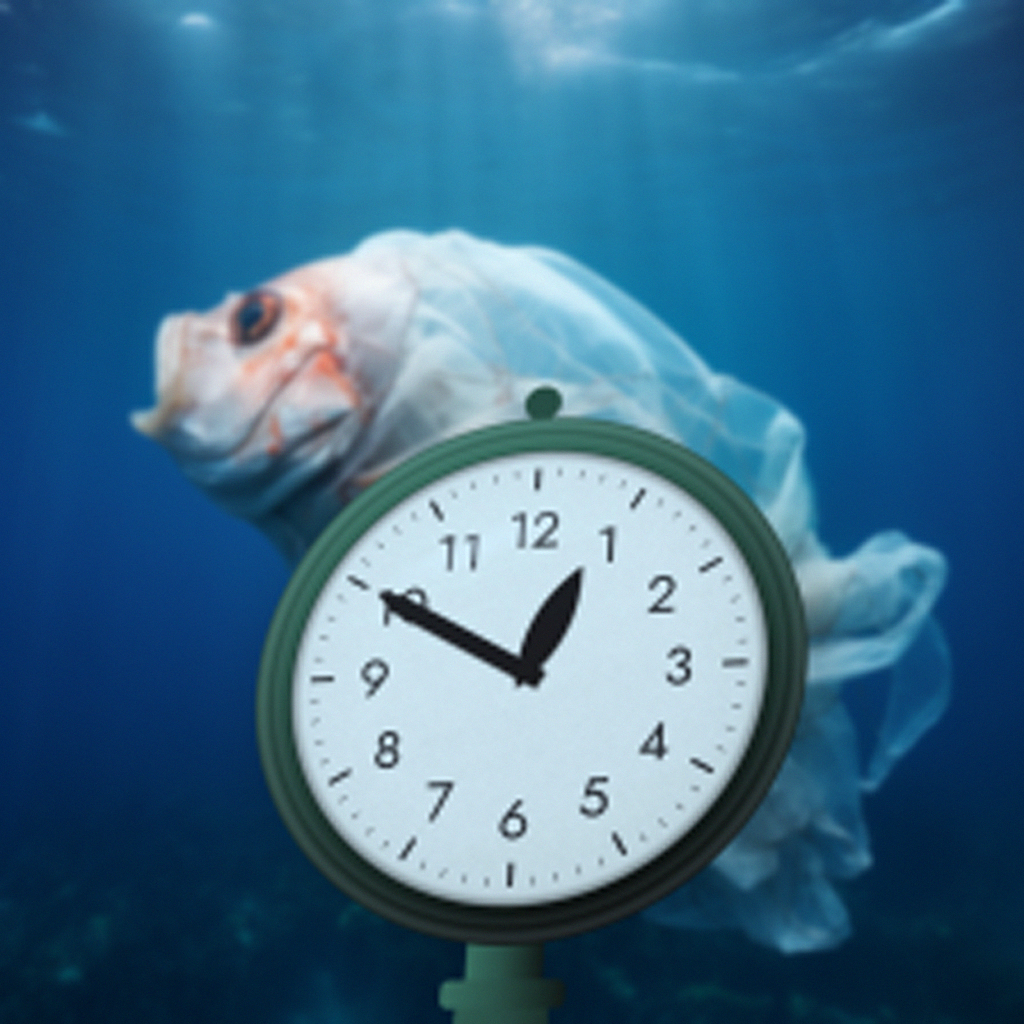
h=12 m=50
